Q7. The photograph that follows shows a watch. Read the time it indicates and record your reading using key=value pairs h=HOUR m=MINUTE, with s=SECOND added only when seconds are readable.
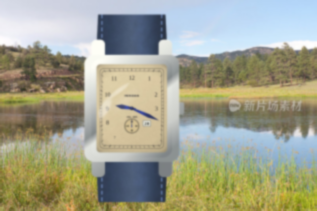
h=9 m=19
